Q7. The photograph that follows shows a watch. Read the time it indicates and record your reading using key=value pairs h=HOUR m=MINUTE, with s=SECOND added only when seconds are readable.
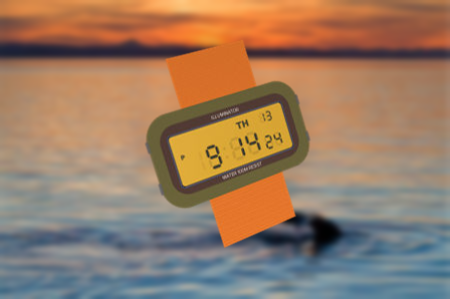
h=9 m=14 s=24
